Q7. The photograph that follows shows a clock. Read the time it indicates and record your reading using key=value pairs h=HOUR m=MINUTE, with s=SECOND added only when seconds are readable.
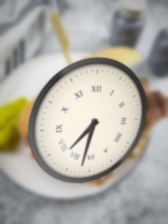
h=7 m=32
